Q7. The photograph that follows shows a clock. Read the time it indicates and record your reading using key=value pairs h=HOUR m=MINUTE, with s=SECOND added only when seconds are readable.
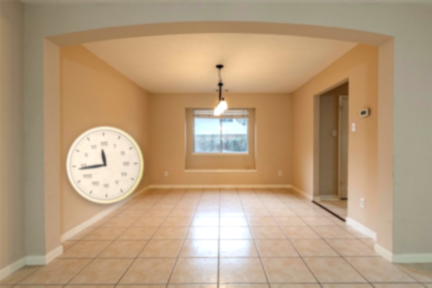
h=11 m=44
